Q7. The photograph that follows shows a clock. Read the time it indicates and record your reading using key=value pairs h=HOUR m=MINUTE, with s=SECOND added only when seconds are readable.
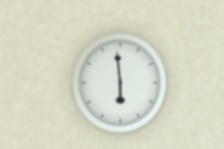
h=5 m=59
